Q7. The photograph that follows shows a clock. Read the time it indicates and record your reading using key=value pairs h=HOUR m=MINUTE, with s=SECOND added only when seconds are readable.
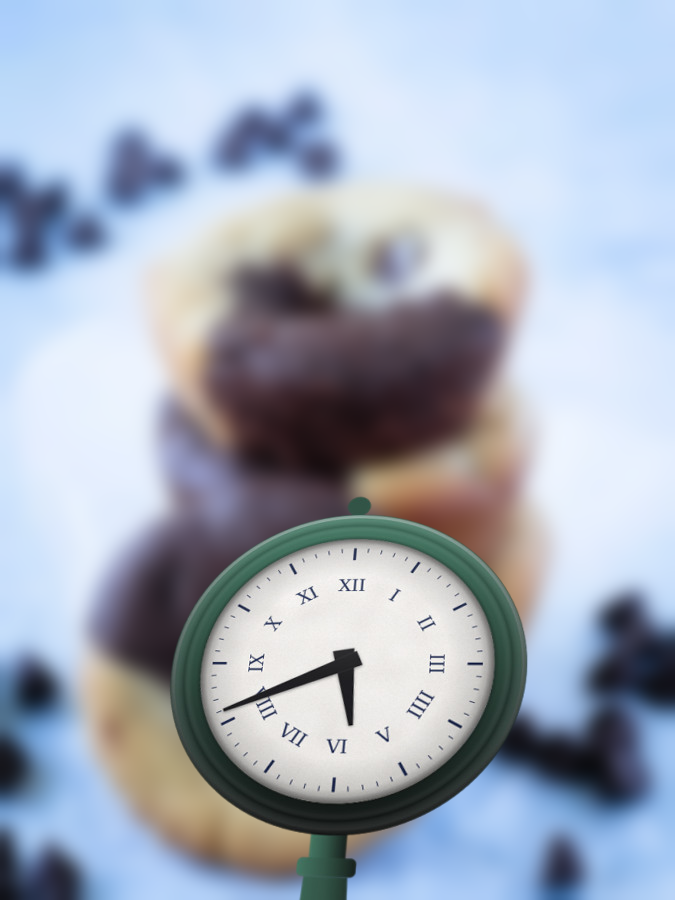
h=5 m=41
